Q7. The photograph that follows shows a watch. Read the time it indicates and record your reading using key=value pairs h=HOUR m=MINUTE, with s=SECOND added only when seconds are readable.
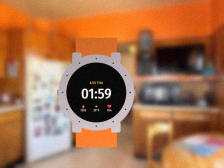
h=1 m=59
